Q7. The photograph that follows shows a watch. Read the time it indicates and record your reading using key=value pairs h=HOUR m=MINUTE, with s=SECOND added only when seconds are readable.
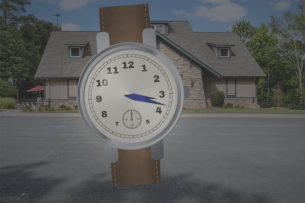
h=3 m=18
